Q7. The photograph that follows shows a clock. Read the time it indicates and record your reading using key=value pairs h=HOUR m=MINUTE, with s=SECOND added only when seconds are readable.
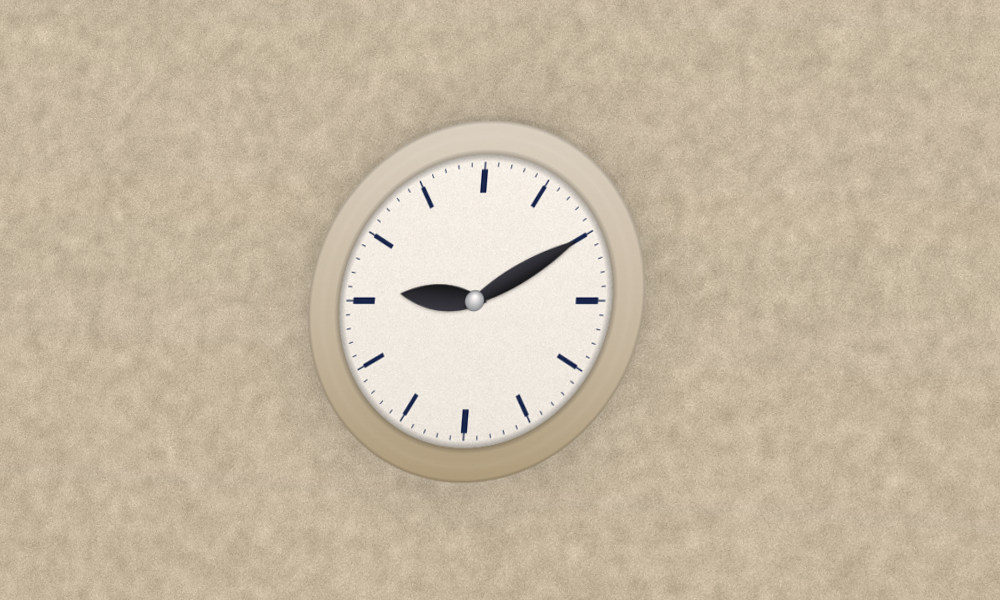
h=9 m=10
